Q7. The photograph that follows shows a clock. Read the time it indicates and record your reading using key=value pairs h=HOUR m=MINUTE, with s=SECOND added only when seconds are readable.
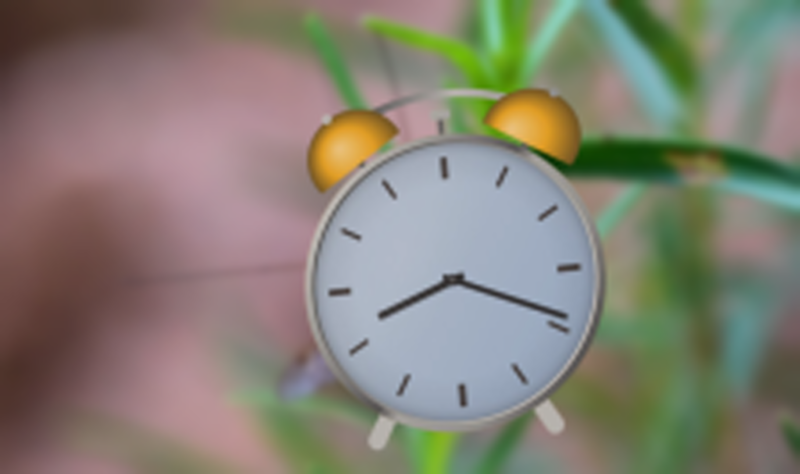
h=8 m=19
